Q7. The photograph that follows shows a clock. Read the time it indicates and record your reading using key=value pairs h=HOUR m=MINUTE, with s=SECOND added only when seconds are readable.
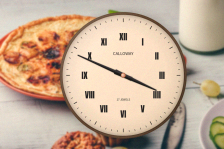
h=3 m=49
